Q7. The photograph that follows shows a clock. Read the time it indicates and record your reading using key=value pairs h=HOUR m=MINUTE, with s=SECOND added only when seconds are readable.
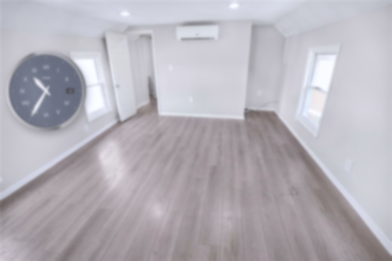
h=10 m=35
